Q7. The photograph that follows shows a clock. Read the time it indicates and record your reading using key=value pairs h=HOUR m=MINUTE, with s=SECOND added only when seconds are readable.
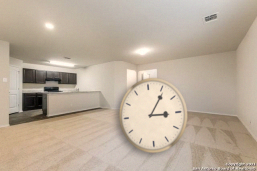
h=3 m=6
